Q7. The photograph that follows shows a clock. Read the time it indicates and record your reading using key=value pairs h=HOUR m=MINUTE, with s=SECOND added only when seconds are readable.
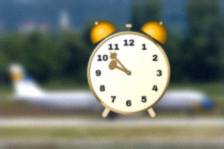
h=9 m=53
